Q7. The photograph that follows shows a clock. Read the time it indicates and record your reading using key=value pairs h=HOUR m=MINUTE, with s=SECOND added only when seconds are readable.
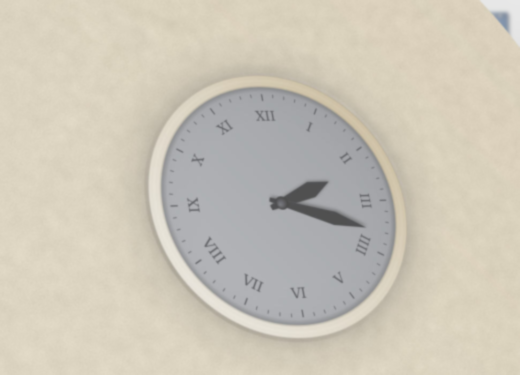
h=2 m=18
